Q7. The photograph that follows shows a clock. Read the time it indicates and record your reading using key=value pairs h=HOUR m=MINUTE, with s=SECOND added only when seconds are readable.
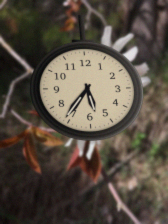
h=5 m=36
